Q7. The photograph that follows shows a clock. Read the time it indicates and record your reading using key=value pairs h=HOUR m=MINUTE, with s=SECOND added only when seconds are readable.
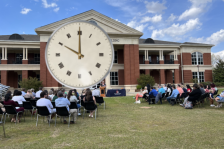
h=10 m=0
